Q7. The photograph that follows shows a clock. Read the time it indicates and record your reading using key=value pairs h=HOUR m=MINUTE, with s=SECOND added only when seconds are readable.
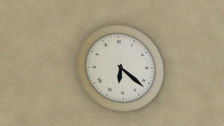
h=6 m=22
